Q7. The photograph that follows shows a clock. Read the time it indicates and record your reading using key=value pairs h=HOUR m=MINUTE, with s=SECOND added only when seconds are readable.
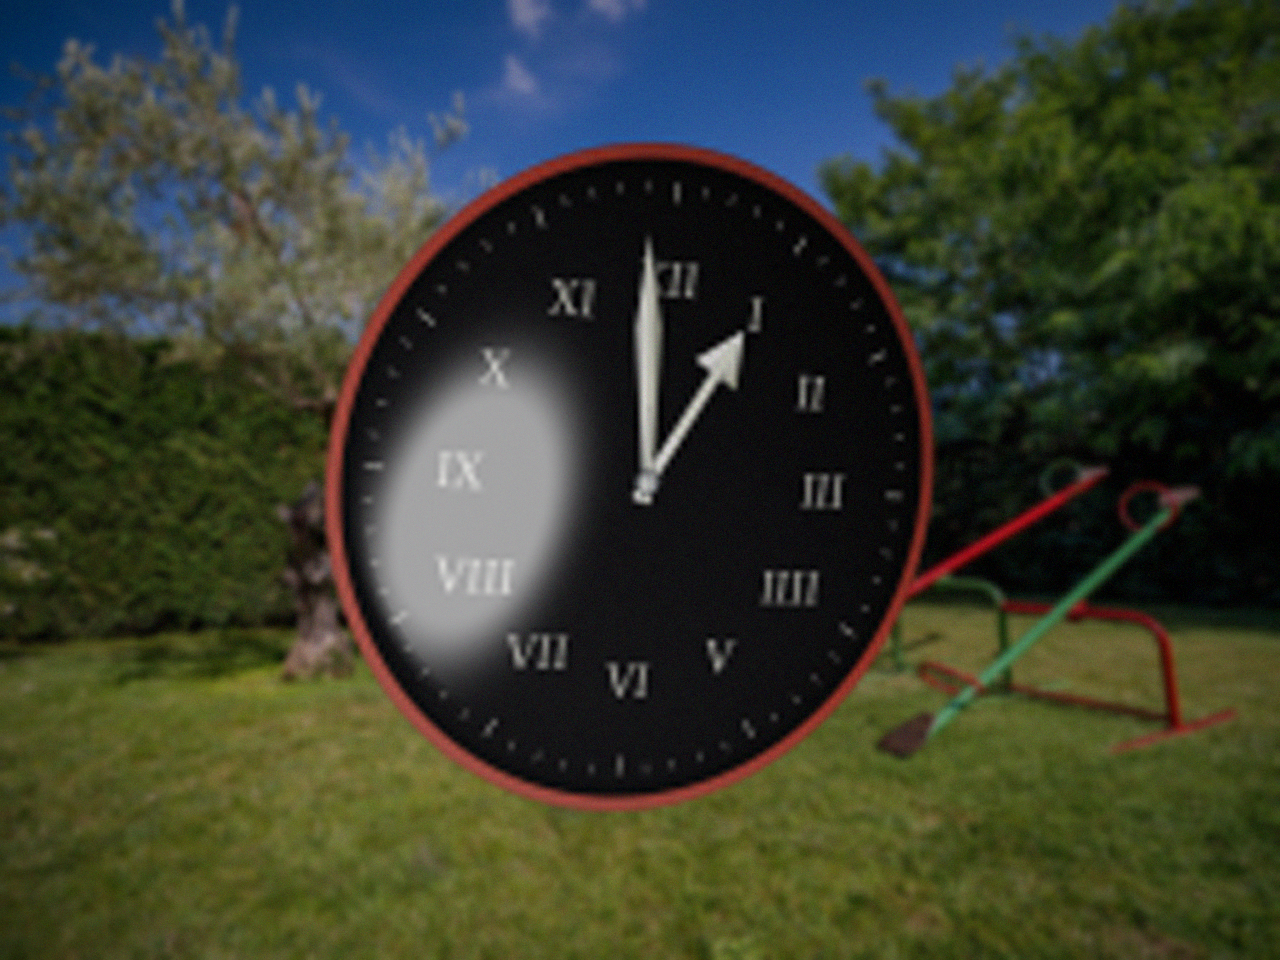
h=12 m=59
